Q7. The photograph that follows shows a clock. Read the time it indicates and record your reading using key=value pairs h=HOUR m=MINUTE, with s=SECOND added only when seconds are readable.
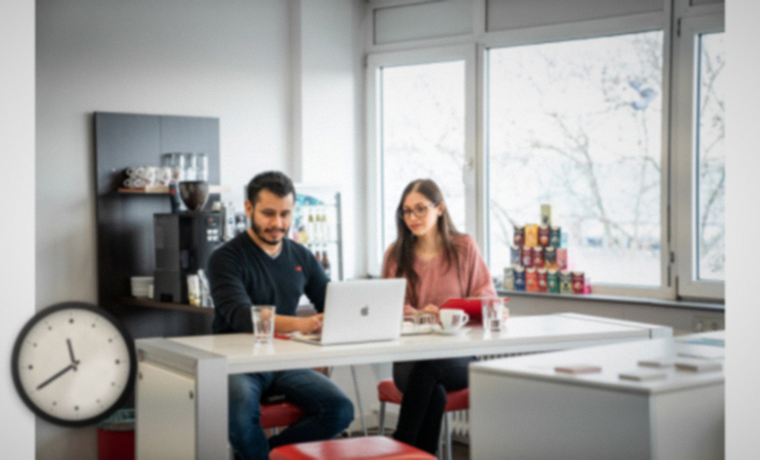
h=11 m=40
